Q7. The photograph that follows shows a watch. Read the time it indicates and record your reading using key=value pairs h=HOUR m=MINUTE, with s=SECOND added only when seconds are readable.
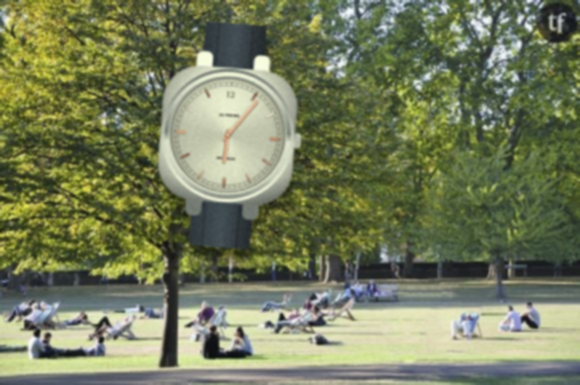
h=6 m=6
